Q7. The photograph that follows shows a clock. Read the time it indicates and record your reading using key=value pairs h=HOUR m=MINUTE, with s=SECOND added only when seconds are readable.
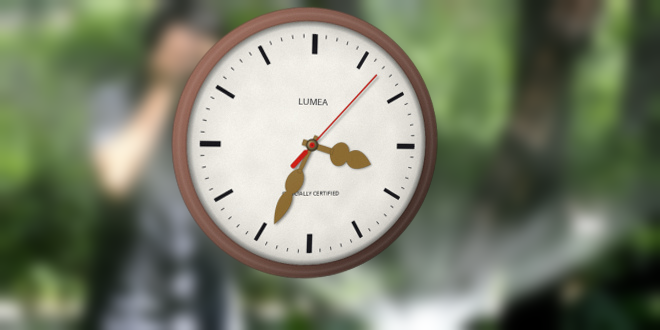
h=3 m=34 s=7
